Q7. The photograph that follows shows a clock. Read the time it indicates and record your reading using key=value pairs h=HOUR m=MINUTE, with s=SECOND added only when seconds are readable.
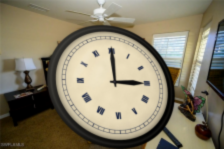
h=3 m=0
